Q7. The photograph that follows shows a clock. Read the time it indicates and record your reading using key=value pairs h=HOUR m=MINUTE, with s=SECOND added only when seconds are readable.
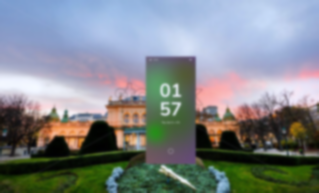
h=1 m=57
